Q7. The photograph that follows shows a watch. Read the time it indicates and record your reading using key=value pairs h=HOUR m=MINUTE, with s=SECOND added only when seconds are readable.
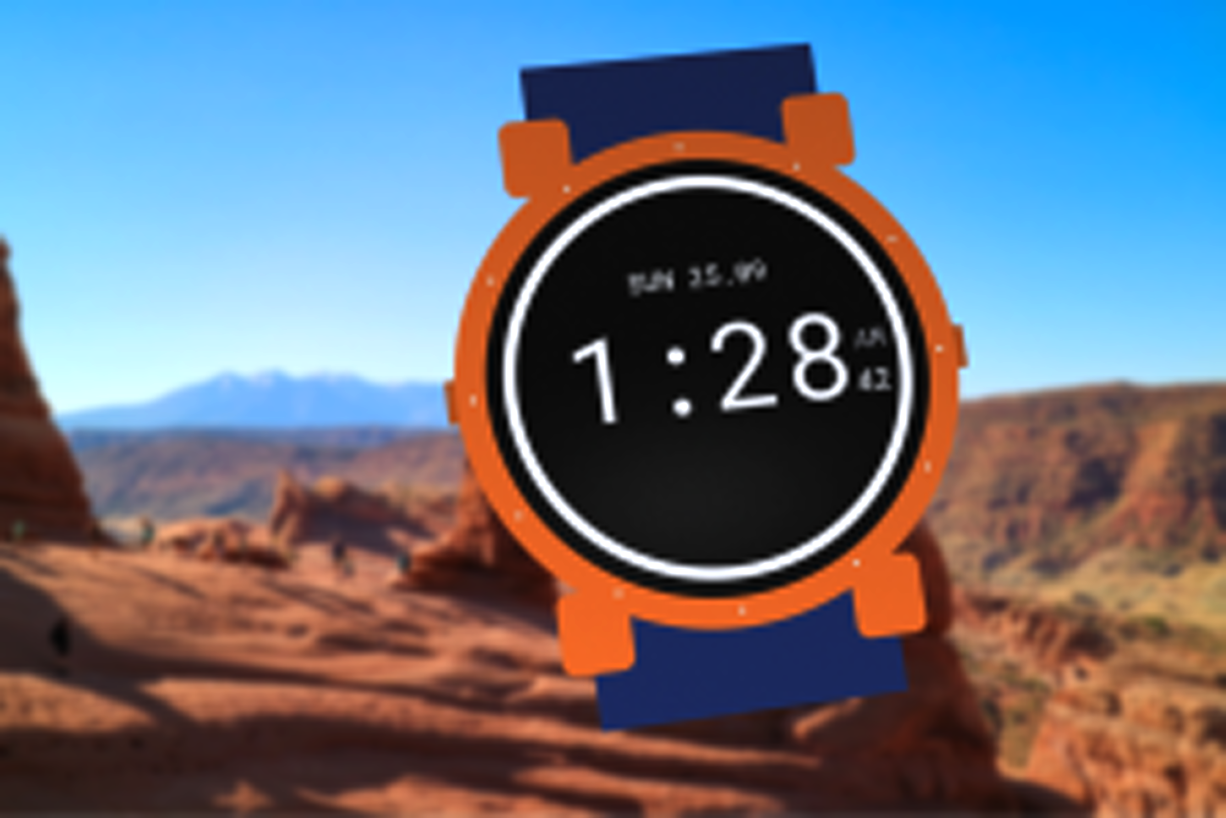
h=1 m=28
